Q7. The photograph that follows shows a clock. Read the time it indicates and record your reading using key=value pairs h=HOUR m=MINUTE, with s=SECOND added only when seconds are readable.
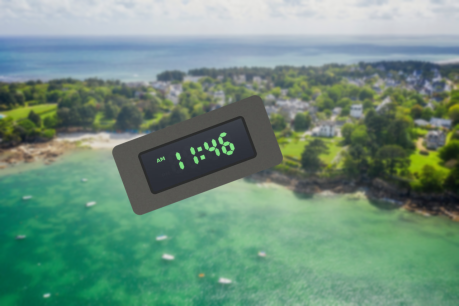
h=11 m=46
